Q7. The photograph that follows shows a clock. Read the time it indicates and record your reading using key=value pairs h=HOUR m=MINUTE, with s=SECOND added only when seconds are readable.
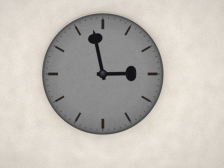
h=2 m=58
